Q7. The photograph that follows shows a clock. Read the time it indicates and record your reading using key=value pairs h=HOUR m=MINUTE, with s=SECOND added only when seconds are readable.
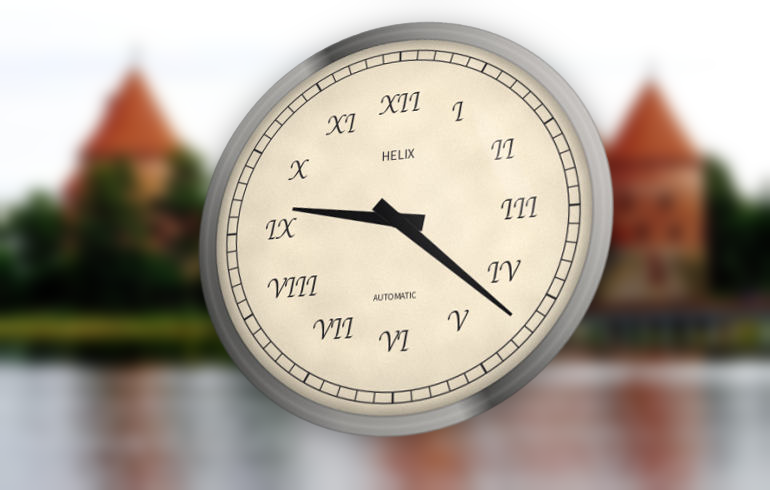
h=9 m=22
